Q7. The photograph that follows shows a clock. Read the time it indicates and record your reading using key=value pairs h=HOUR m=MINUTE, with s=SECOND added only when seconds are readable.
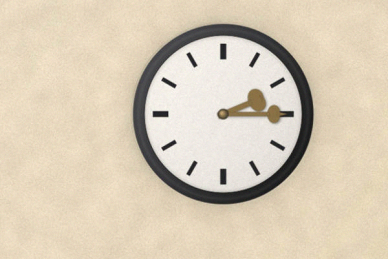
h=2 m=15
